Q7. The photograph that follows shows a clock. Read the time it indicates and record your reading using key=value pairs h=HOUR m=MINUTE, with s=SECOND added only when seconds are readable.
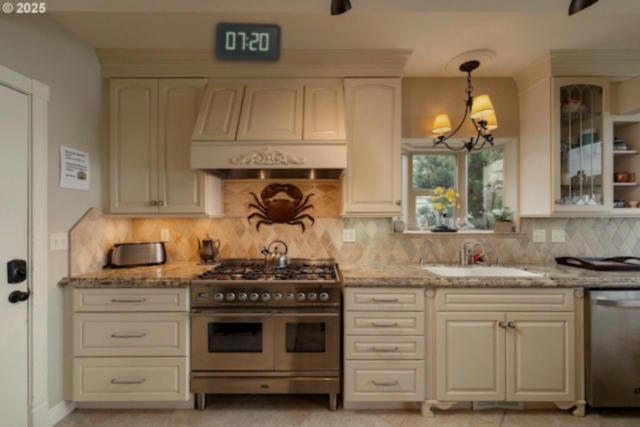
h=7 m=20
